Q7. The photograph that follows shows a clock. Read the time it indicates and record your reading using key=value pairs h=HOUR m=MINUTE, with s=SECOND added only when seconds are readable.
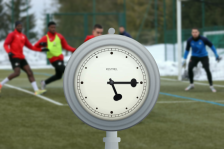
h=5 m=15
